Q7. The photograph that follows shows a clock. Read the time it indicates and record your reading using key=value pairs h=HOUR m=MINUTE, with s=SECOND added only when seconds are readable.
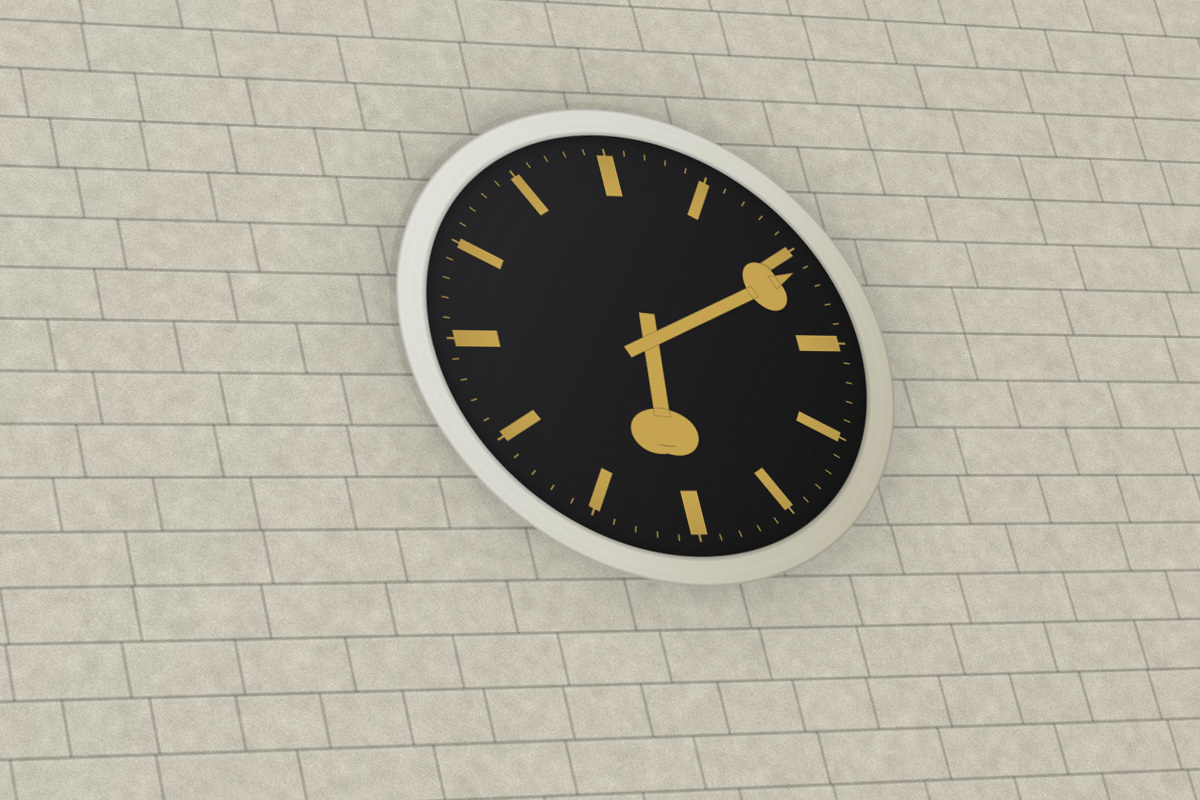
h=6 m=11
